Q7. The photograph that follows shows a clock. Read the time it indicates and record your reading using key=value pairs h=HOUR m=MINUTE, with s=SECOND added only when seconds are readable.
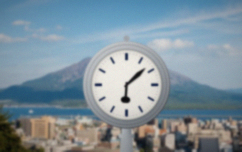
h=6 m=8
